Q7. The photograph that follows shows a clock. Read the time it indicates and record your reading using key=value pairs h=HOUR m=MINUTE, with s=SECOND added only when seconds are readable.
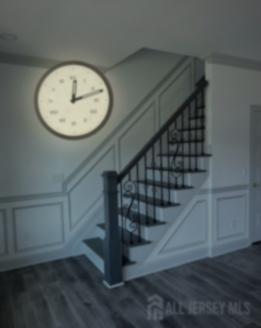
h=12 m=12
